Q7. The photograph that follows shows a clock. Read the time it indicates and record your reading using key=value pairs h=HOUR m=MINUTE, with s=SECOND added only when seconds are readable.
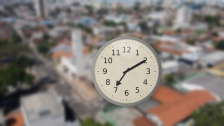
h=7 m=10
